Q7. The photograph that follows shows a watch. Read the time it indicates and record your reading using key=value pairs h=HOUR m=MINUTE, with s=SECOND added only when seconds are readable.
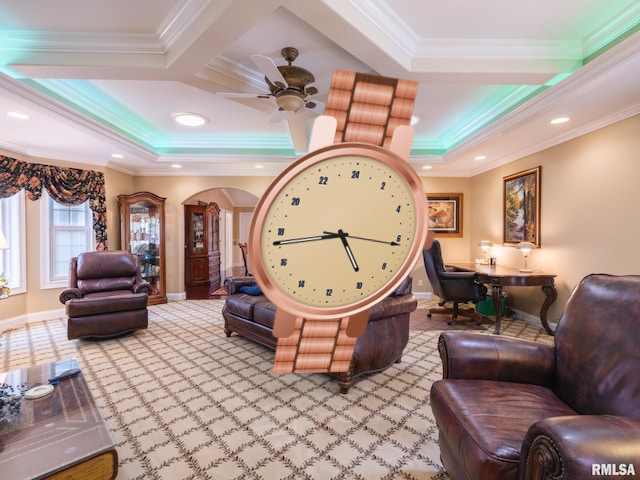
h=9 m=43 s=16
